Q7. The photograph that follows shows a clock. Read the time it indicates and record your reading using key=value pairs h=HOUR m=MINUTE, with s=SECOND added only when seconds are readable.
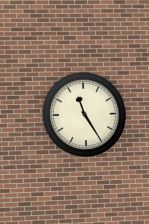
h=11 m=25
